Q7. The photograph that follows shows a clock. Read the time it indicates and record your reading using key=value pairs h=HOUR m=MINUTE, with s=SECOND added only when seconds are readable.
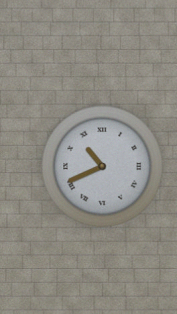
h=10 m=41
